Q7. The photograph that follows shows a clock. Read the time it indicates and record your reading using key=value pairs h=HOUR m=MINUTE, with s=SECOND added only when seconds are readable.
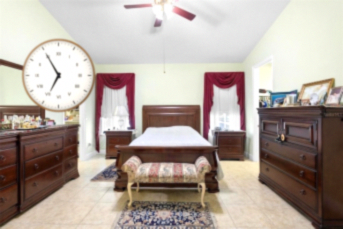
h=6 m=55
